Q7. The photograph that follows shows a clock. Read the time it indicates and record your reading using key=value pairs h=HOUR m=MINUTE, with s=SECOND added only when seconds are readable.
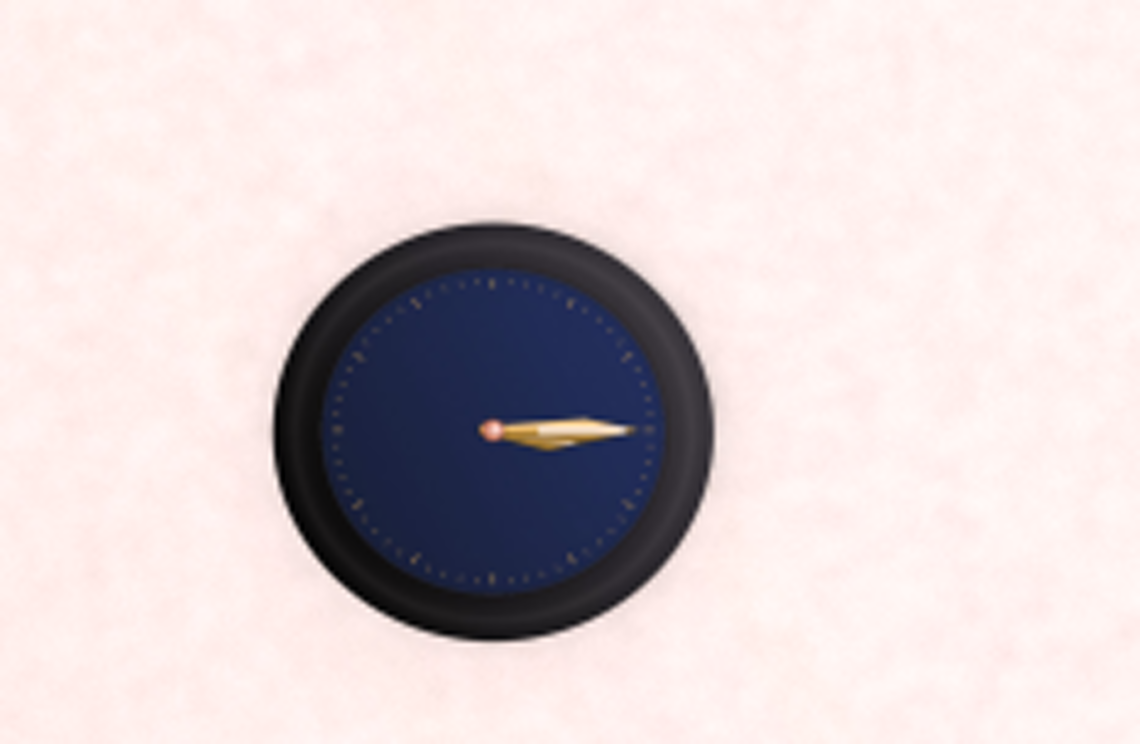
h=3 m=15
